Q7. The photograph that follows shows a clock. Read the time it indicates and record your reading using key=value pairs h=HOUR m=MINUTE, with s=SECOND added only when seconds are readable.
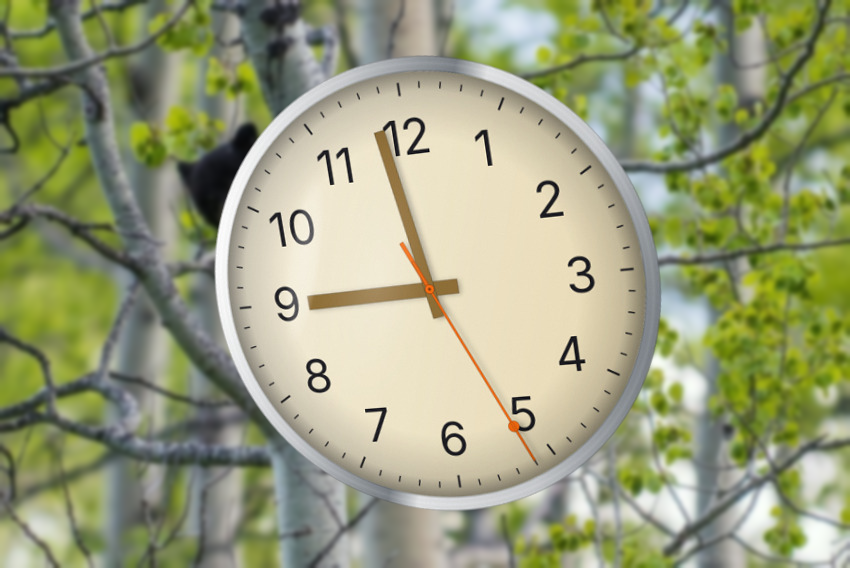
h=8 m=58 s=26
